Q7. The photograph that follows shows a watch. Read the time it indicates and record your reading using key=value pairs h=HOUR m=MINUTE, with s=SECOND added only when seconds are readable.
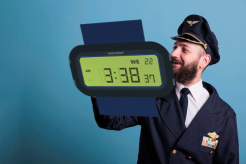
h=3 m=38 s=37
